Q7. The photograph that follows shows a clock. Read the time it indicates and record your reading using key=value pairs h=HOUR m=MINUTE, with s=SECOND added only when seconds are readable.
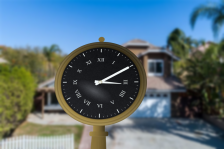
h=3 m=10
